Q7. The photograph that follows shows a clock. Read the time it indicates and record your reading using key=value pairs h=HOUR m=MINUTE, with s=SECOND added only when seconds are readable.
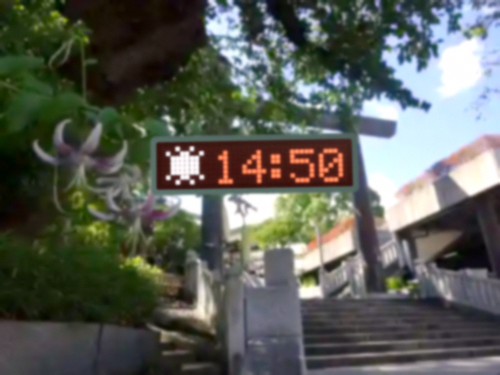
h=14 m=50
